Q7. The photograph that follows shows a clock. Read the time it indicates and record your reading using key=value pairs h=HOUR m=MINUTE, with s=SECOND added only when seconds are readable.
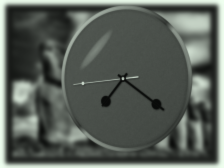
h=7 m=20 s=44
